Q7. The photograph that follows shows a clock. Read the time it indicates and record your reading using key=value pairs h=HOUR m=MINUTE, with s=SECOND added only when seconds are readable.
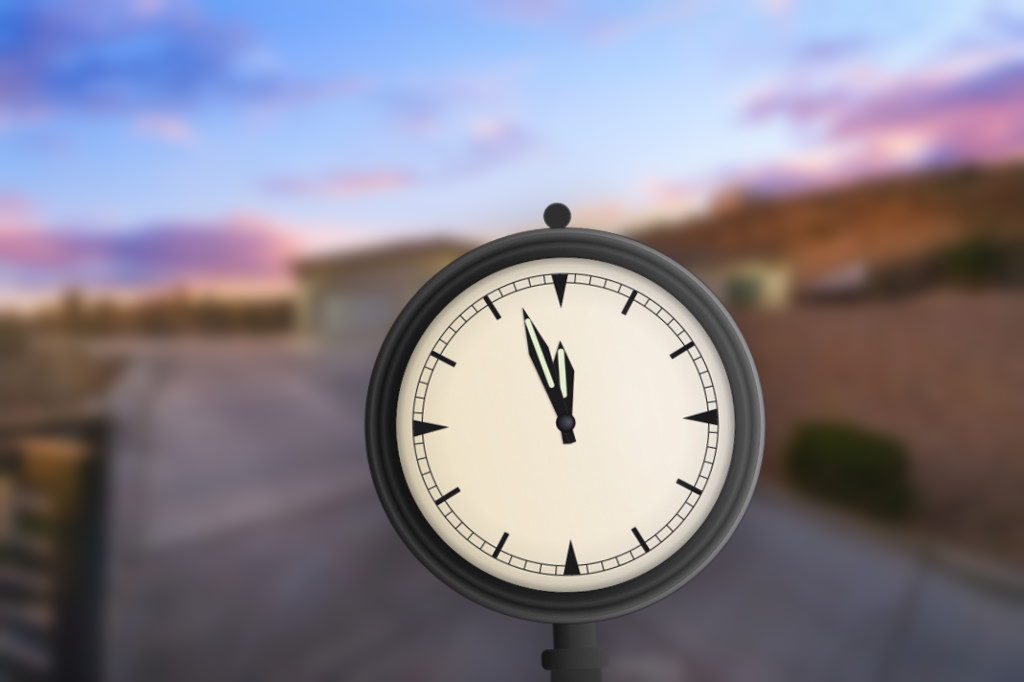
h=11 m=57
